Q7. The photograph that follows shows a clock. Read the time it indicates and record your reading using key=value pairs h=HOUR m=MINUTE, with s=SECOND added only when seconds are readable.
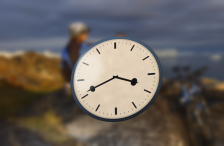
h=3 m=41
